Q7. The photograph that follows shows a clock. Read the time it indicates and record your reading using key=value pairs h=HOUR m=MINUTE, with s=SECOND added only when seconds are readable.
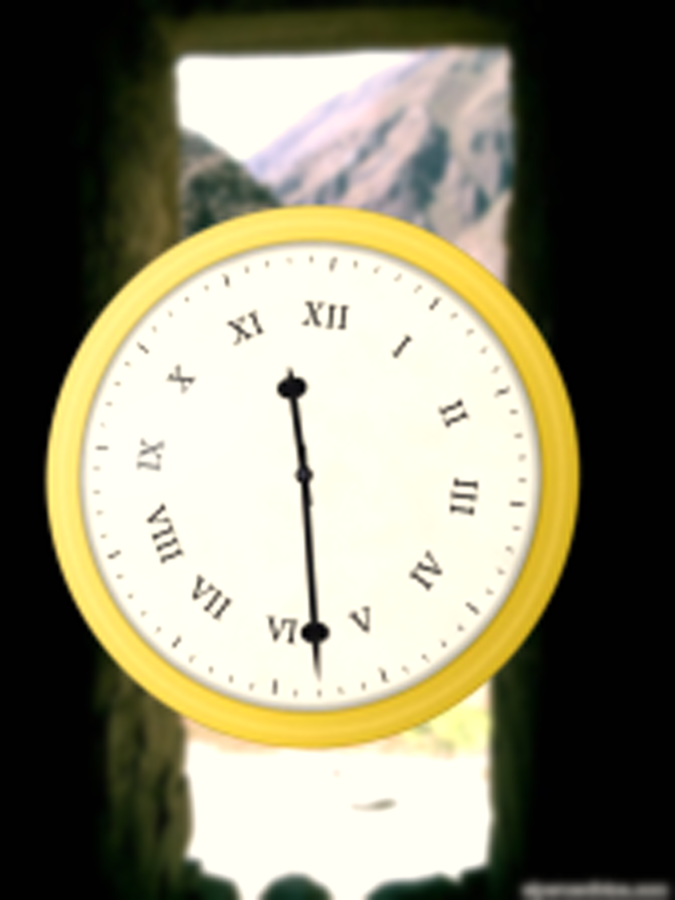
h=11 m=28
